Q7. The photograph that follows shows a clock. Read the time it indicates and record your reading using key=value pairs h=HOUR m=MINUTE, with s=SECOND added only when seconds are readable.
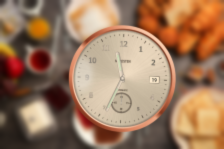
h=11 m=34
